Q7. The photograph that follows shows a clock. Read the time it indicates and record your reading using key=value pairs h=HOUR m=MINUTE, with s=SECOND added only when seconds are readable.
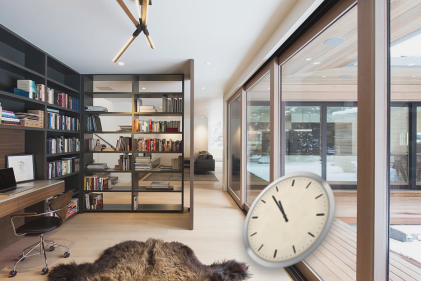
h=10 m=53
